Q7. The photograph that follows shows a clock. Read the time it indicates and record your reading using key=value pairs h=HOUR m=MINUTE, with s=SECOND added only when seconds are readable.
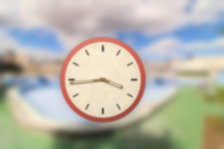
h=3 m=44
